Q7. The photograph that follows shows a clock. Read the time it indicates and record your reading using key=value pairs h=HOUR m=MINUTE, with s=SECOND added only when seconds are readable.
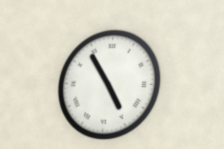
h=4 m=54
